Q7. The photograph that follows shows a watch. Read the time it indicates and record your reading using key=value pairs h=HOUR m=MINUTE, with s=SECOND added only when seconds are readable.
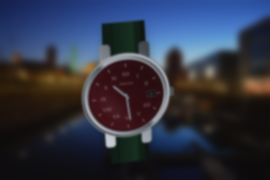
h=10 m=29
